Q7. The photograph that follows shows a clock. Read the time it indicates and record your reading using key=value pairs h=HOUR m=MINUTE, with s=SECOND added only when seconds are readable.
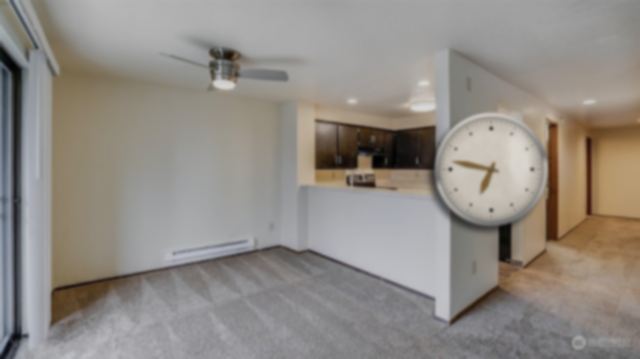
h=6 m=47
